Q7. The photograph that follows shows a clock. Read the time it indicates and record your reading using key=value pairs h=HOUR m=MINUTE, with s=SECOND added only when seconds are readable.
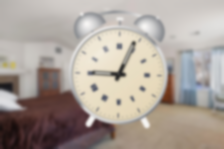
h=9 m=4
